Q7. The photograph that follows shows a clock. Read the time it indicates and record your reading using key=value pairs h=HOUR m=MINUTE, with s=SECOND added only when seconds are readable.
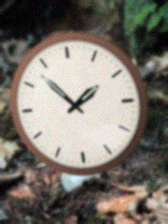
h=1 m=53
